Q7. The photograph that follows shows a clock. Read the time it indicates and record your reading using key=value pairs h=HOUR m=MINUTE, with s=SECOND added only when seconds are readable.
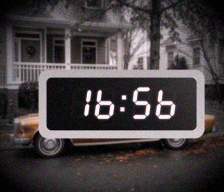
h=16 m=56
